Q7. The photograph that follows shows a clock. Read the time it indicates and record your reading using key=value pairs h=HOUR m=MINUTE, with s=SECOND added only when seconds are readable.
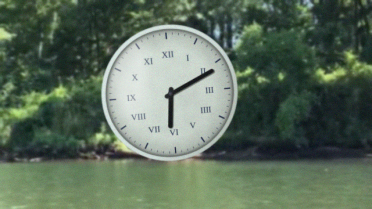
h=6 m=11
